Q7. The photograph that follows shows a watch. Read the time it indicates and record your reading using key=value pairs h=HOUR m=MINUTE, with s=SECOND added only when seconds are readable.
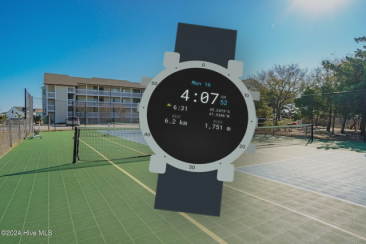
h=4 m=7
